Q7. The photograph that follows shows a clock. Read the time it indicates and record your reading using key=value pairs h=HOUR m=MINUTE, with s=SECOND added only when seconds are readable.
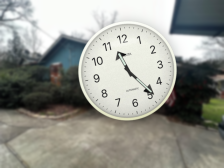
h=11 m=24
